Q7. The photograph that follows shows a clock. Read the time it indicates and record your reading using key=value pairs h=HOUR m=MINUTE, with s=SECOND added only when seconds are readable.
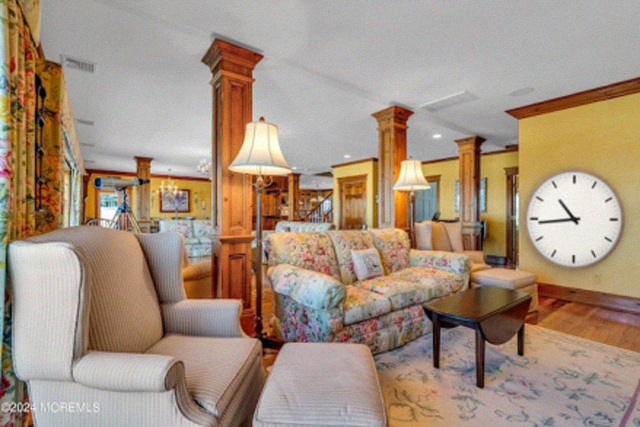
h=10 m=44
